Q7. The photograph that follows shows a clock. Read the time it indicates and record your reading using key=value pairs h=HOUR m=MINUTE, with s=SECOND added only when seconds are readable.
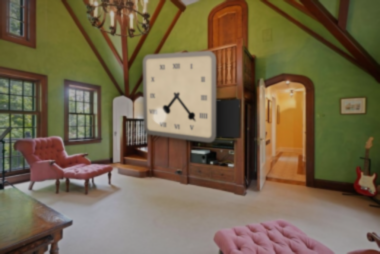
h=7 m=23
